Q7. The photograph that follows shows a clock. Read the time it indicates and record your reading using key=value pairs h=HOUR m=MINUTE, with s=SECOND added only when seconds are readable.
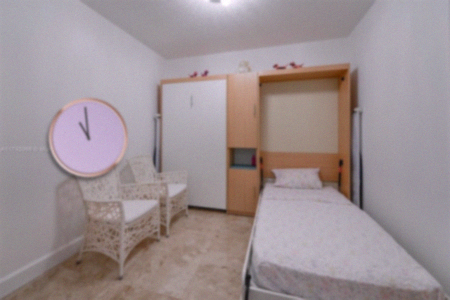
h=10 m=59
